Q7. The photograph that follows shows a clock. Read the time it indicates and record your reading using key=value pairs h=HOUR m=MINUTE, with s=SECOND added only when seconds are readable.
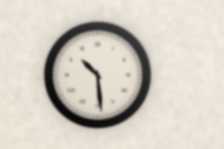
h=10 m=29
